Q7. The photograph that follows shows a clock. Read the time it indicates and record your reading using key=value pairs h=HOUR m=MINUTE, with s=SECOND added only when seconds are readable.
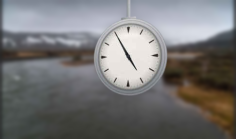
h=4 m=55
